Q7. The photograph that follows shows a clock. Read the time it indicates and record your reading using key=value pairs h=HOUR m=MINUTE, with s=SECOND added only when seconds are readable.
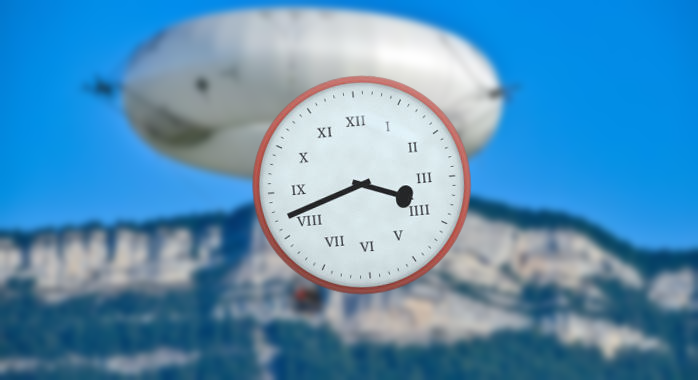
h=3 m=42
